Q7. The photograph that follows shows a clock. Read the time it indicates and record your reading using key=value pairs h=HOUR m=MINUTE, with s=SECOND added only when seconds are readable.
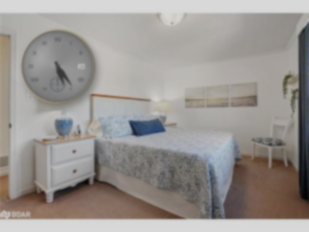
h=5 m=24
